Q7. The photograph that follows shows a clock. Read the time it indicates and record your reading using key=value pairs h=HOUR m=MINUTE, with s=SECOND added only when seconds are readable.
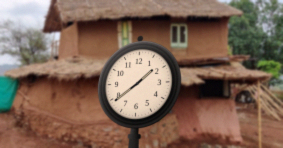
h=1 m=39
